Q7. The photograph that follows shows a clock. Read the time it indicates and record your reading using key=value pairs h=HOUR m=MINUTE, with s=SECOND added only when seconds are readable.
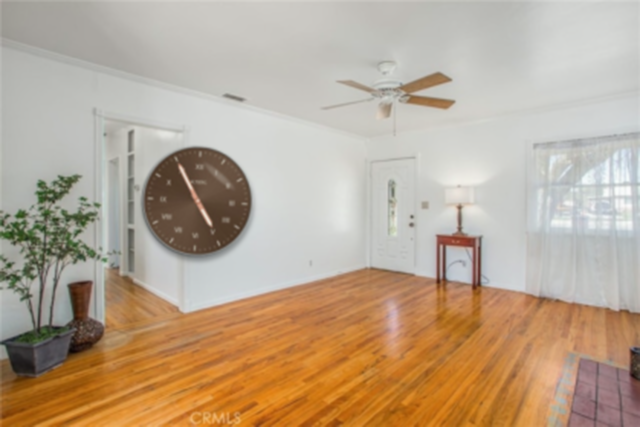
h=4 m=55
